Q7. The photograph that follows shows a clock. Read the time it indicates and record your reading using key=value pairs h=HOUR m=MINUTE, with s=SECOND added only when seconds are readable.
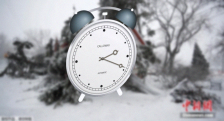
h=2 m=19
